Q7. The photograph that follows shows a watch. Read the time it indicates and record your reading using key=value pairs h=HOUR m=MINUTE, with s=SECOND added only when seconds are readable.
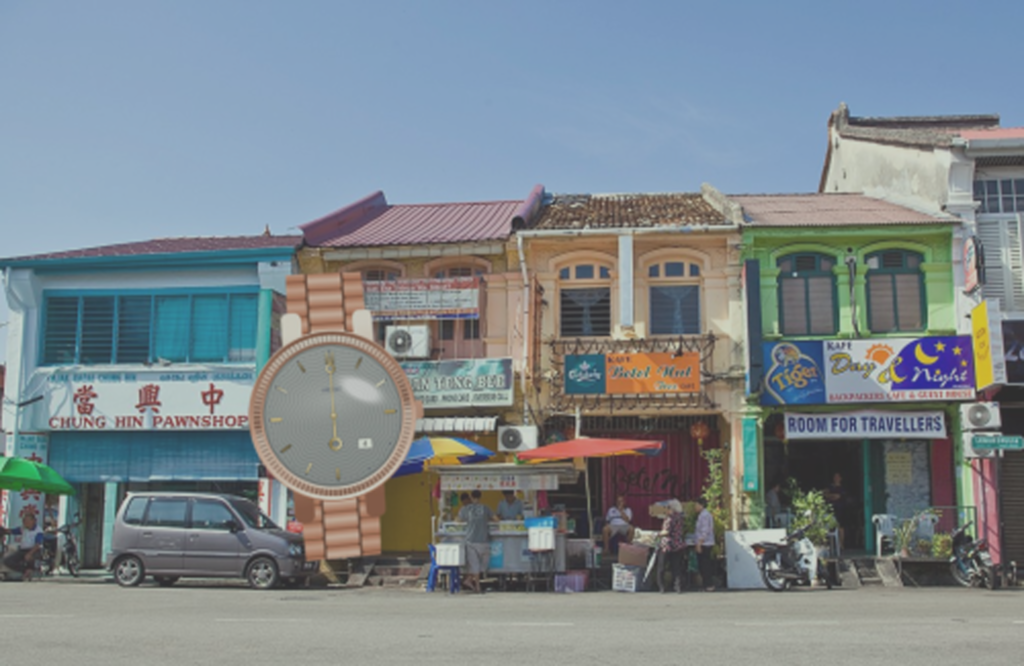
h=6 m=0
